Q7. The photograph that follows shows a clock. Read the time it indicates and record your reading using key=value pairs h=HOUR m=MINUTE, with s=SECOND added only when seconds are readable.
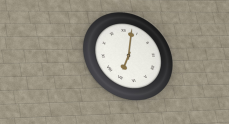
h=7 m=3
